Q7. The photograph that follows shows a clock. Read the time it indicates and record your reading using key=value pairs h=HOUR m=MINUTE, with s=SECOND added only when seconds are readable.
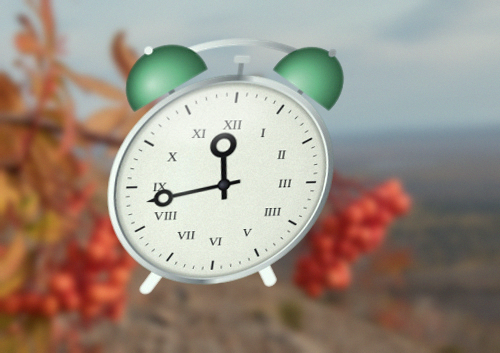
h=11 m=43
